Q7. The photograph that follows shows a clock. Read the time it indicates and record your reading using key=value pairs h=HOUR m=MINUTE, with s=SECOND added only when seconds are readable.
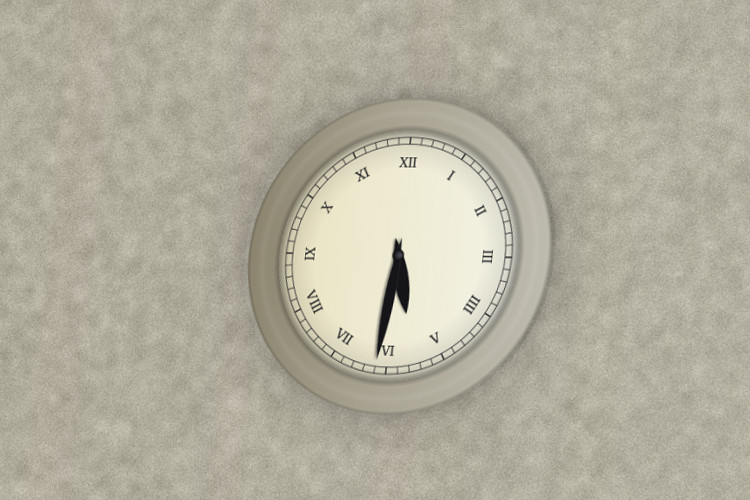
h=5 m=31
